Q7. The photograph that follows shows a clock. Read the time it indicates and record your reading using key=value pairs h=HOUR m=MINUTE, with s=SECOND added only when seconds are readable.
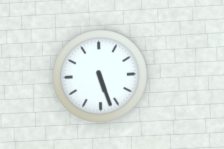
h=5 m=27
